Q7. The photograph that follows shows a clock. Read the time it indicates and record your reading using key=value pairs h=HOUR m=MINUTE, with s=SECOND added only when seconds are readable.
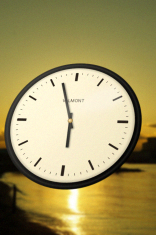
h=5 m=57
